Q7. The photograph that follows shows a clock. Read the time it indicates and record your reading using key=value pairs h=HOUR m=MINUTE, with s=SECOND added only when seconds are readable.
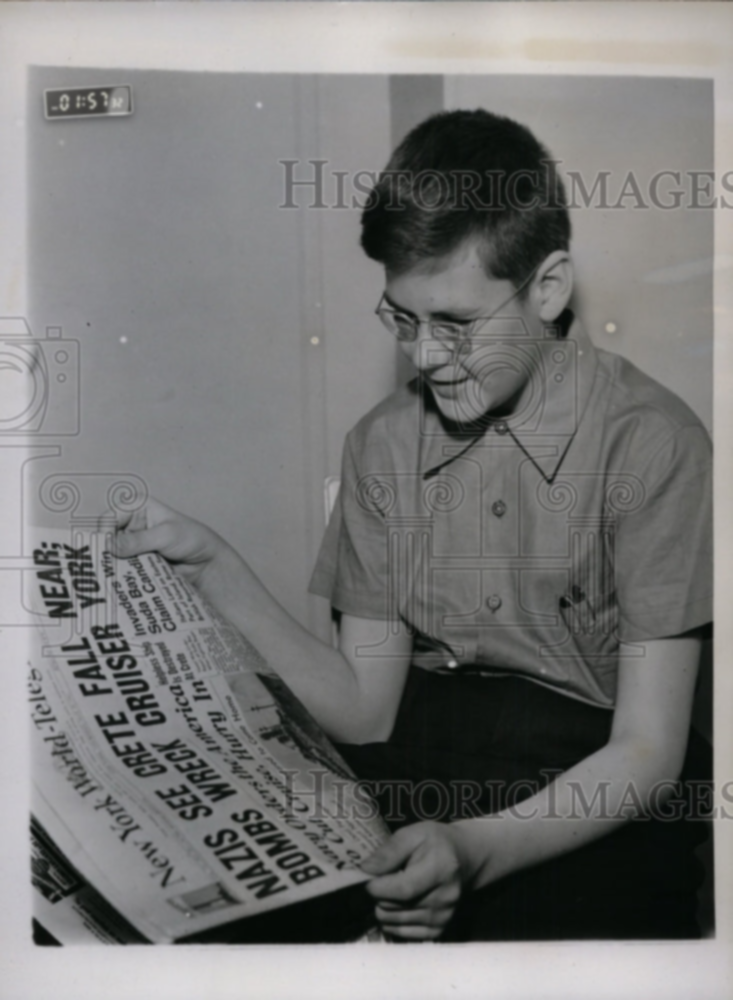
h=1 m=57
